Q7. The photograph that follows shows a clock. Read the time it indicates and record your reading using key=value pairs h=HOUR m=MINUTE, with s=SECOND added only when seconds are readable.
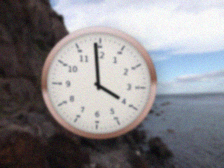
h=3 m=59
